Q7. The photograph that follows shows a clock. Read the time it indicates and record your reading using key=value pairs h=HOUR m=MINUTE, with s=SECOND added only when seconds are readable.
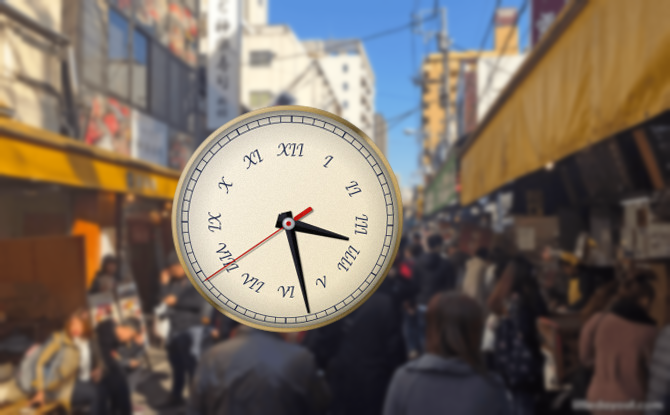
h=3 m=27 s=39
